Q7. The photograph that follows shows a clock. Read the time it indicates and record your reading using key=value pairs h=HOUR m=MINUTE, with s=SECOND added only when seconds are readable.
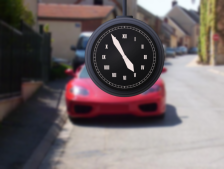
h=4 m=55
